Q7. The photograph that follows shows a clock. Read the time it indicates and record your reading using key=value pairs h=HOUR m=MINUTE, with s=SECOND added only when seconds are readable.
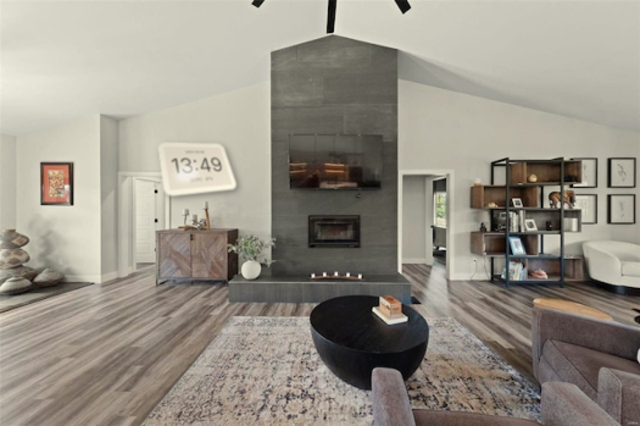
h=13 m=49
